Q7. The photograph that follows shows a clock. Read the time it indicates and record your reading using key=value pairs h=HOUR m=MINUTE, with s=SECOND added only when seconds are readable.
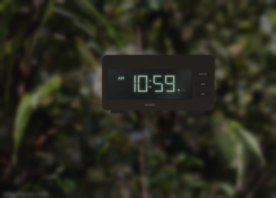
h=10 m=59
